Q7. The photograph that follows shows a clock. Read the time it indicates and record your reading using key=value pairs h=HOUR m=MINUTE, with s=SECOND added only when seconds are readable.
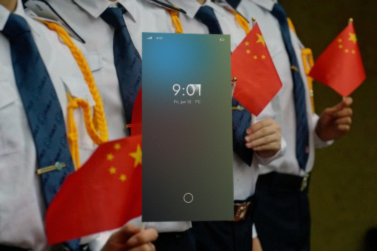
h=9 m=1
